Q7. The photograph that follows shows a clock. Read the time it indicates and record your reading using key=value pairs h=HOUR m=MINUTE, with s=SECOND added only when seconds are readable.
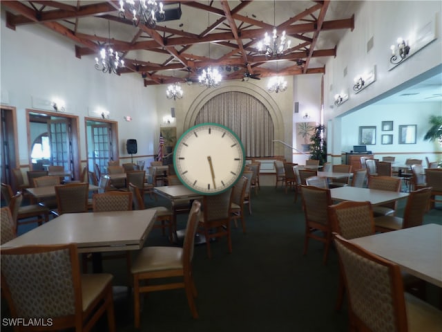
h=5 m=28
